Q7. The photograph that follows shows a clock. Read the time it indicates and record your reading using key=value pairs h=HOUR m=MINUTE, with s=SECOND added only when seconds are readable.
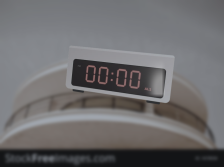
h=0 m=0
